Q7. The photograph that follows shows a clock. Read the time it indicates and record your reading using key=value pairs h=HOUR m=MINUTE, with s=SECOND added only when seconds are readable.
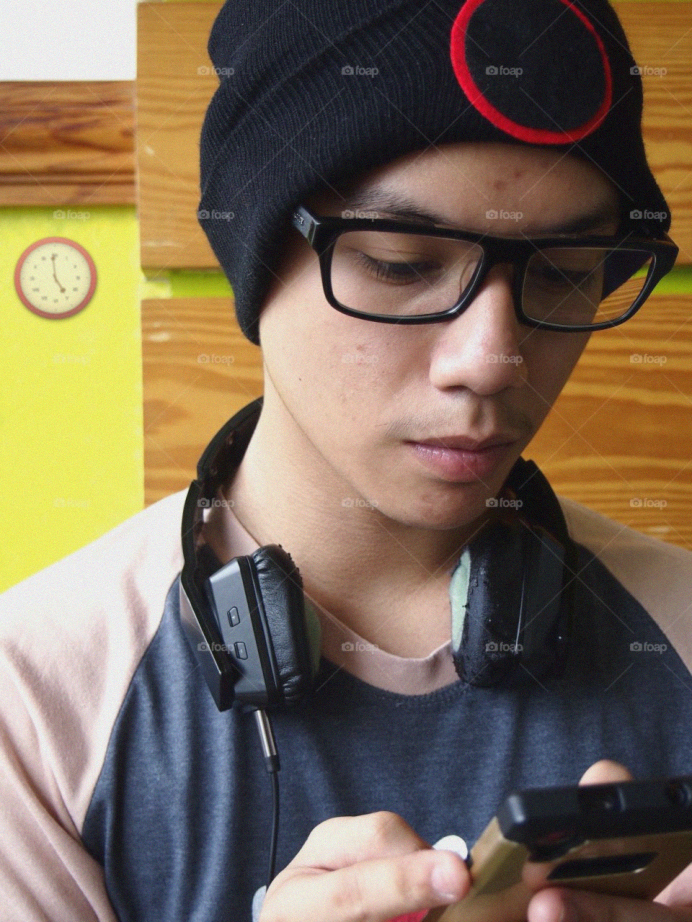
h=4 m=59
